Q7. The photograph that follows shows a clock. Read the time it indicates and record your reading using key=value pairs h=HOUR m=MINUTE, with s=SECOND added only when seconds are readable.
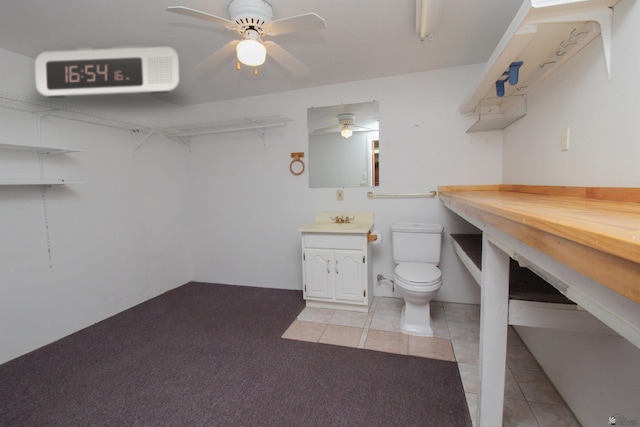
h=16 m=54
